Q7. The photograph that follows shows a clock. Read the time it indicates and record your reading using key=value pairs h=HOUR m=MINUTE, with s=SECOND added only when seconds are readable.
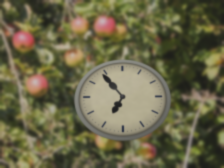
h=6 m=54
